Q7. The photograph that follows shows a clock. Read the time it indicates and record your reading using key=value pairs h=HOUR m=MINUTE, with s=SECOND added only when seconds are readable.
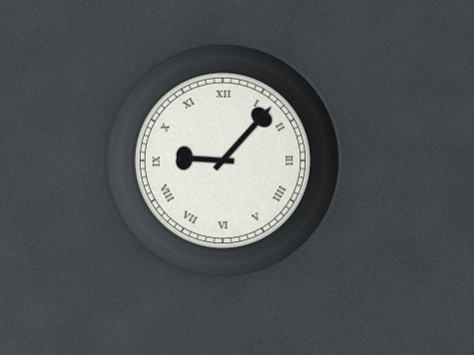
h=9 m=7
